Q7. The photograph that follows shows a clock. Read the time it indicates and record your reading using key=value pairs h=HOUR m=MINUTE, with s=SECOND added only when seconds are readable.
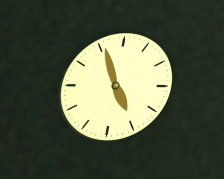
h=4 m=56
